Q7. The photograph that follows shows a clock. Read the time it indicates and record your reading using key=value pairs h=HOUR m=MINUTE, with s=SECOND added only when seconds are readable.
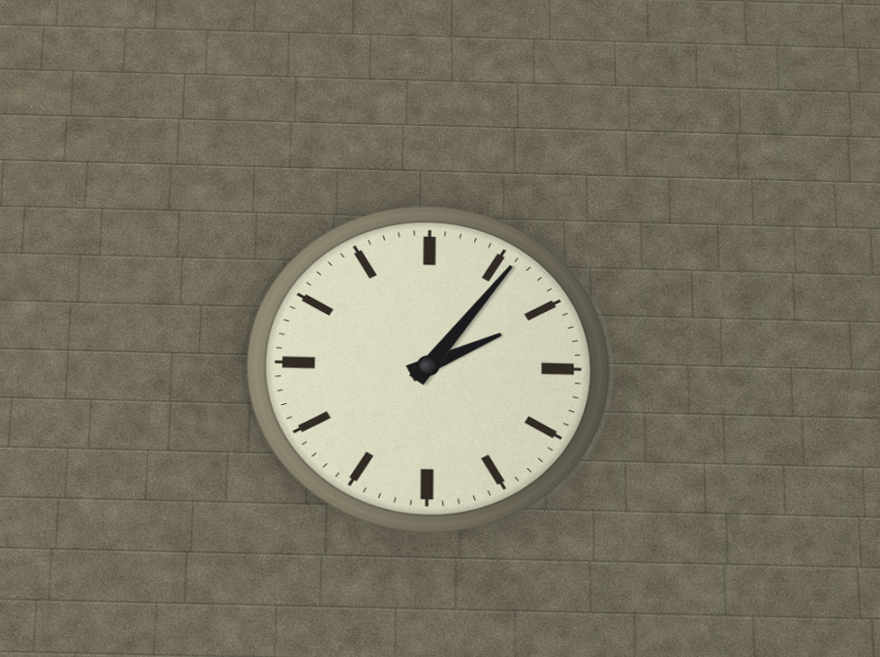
h=2 m=6
